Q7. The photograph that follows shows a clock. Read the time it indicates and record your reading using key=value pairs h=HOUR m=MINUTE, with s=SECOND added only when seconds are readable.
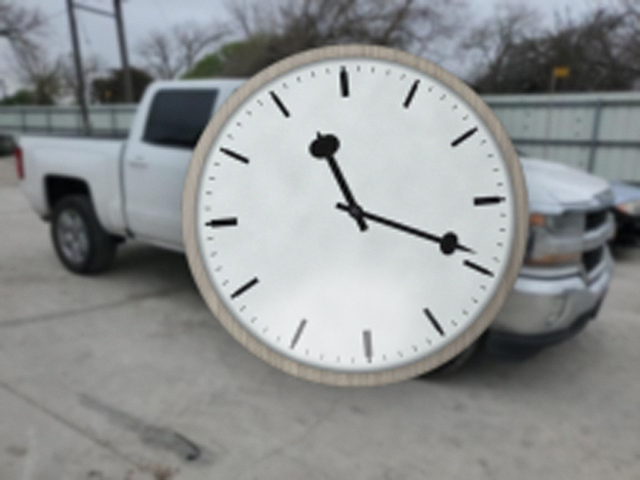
h=11 m=19
